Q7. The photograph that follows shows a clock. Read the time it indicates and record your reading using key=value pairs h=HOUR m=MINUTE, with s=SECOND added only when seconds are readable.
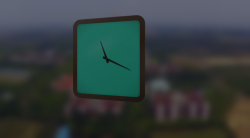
h=11 m=19
